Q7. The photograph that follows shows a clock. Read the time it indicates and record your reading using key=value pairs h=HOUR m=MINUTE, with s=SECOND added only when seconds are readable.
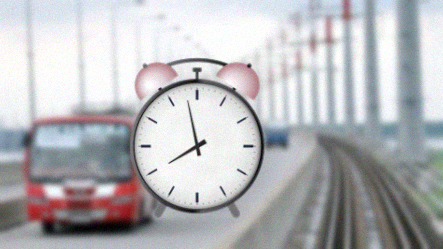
h=7 m=58
